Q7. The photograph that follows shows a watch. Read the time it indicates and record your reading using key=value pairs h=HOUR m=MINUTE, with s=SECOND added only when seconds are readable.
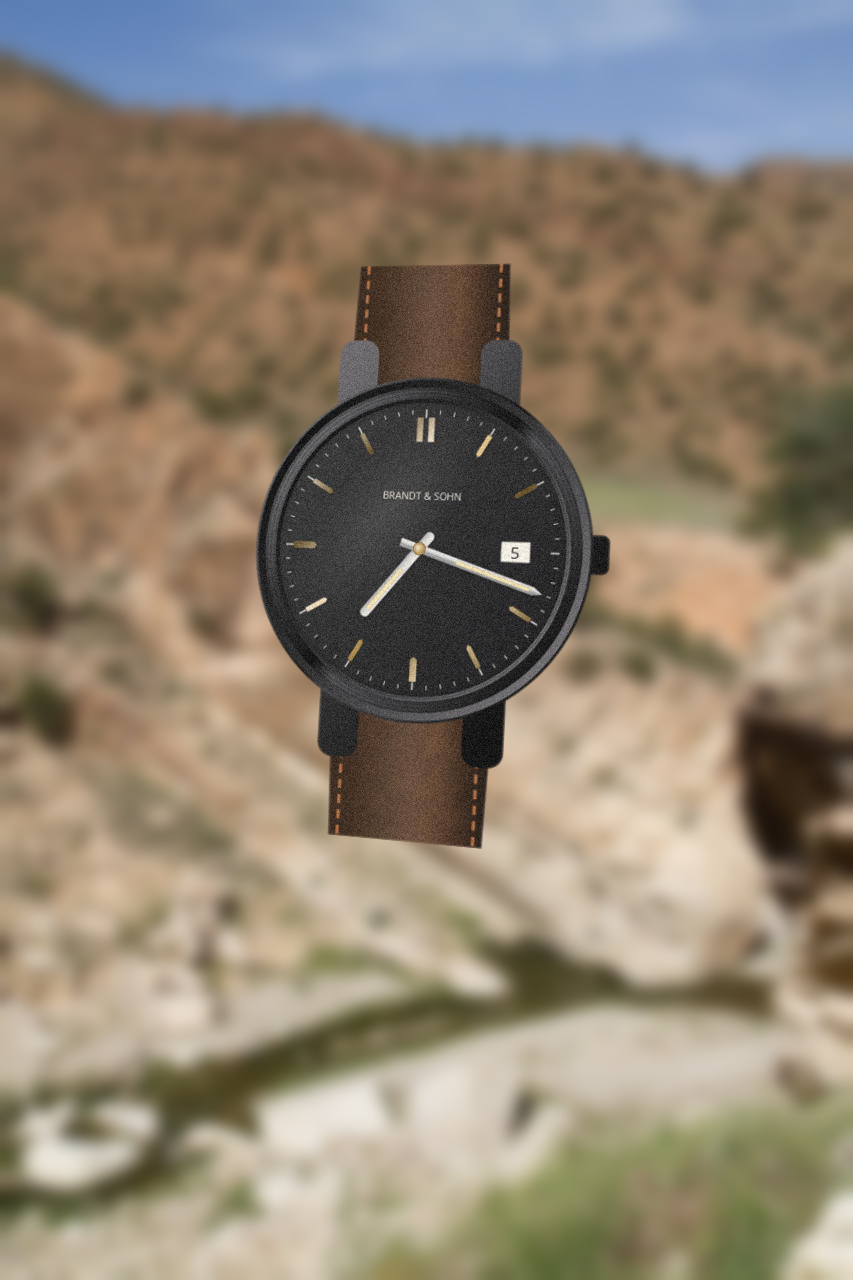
h=7 m=18
